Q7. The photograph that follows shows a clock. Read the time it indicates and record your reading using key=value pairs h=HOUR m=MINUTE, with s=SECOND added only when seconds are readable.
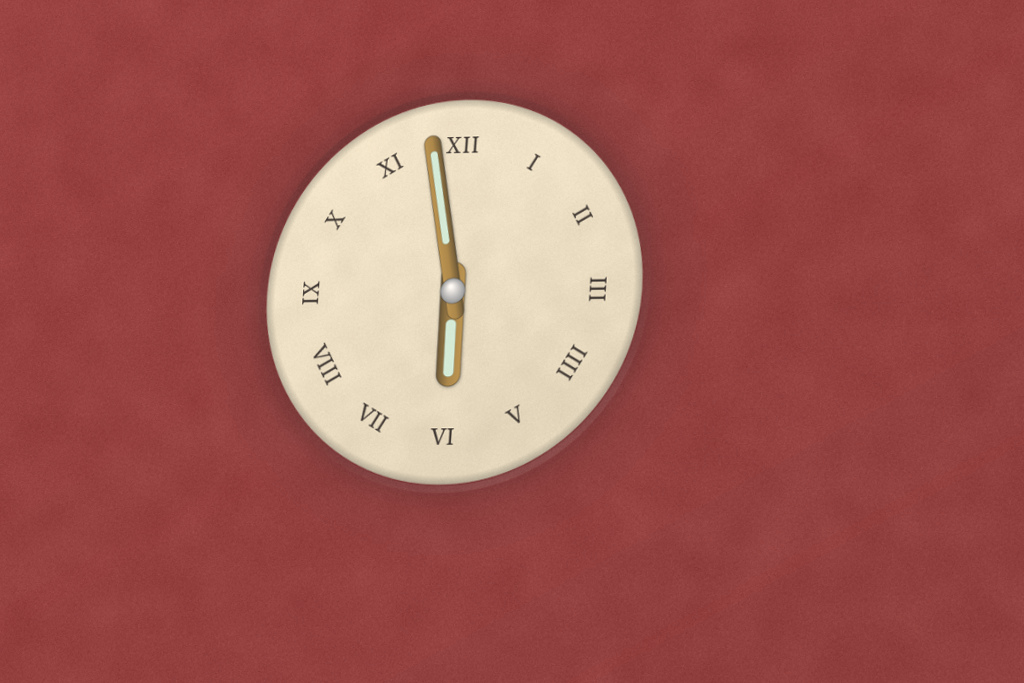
h=5 m=58
